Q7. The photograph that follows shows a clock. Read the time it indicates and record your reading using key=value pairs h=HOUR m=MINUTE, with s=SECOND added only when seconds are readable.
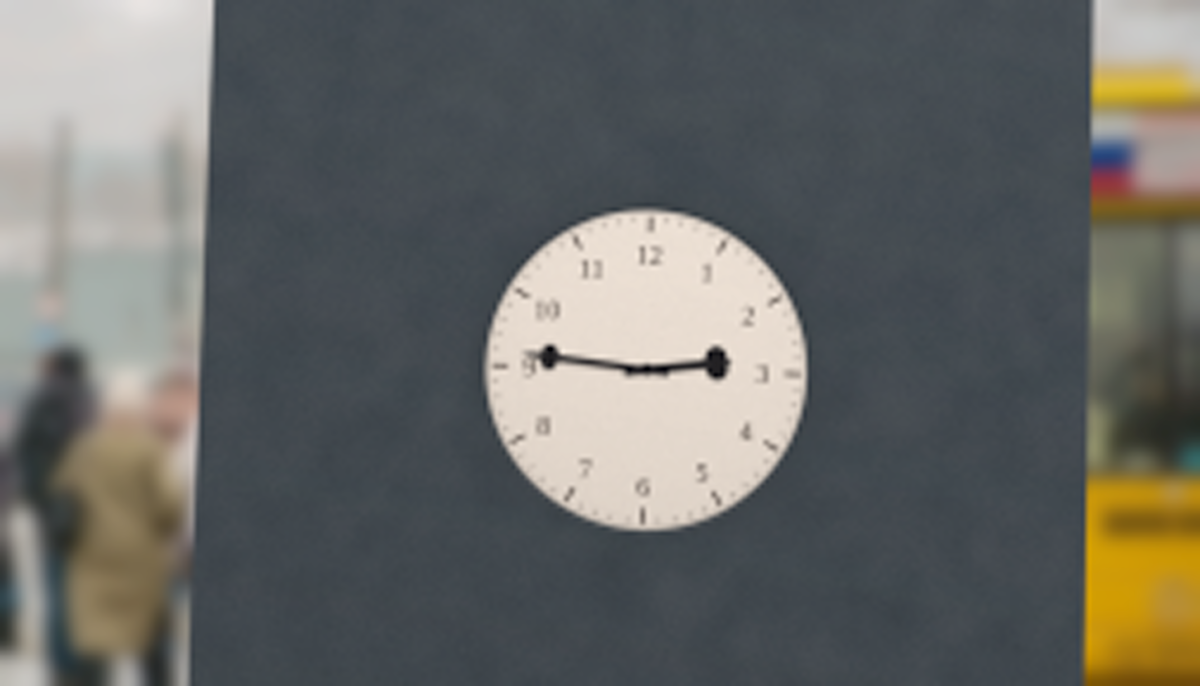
h=2 m=46
